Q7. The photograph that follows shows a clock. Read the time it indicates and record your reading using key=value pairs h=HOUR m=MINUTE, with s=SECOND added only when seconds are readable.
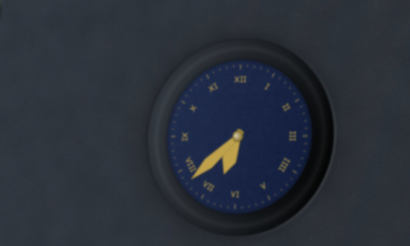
h=6 m=38
